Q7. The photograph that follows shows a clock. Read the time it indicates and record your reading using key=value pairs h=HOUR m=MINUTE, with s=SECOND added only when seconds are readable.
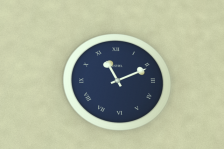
h=11 m=11
